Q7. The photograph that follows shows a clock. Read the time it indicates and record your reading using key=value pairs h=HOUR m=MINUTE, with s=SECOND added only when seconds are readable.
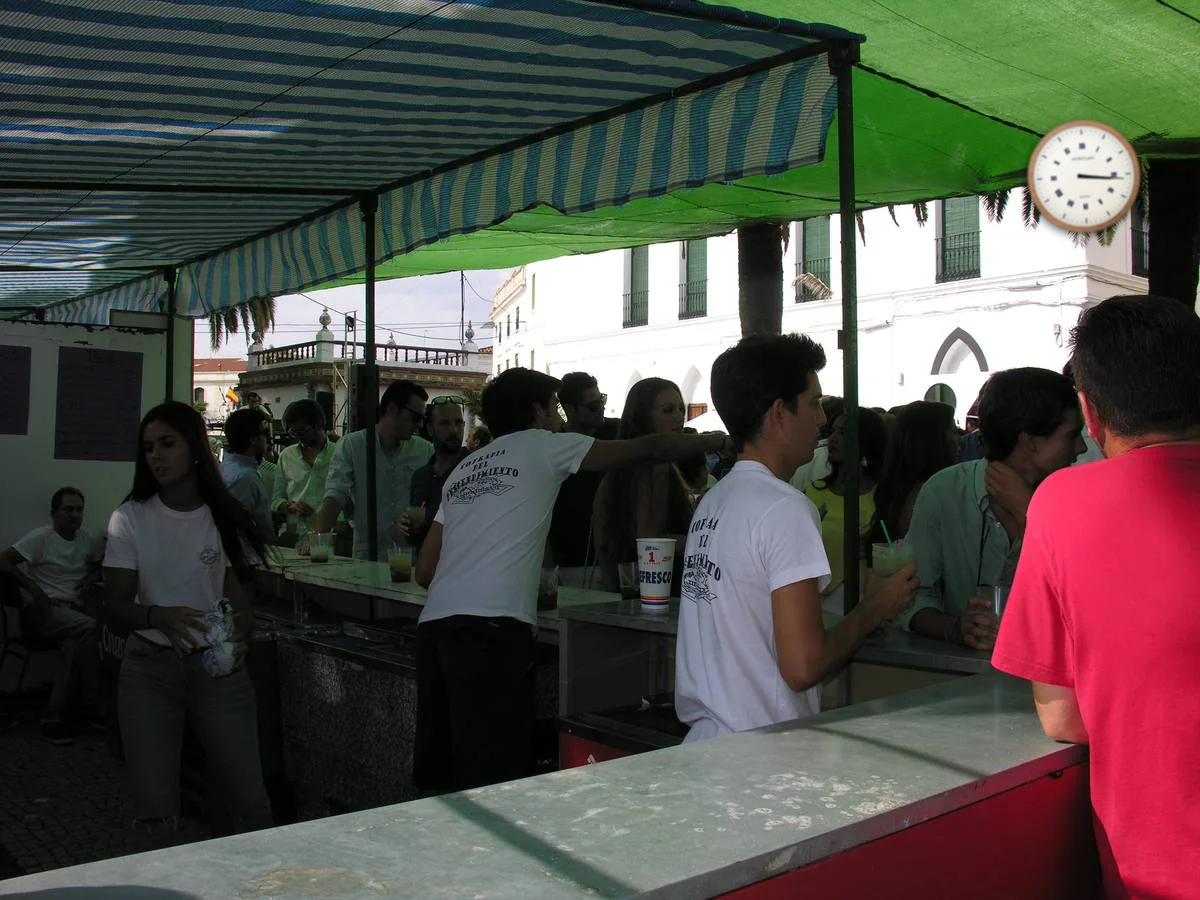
h=3 m=16
